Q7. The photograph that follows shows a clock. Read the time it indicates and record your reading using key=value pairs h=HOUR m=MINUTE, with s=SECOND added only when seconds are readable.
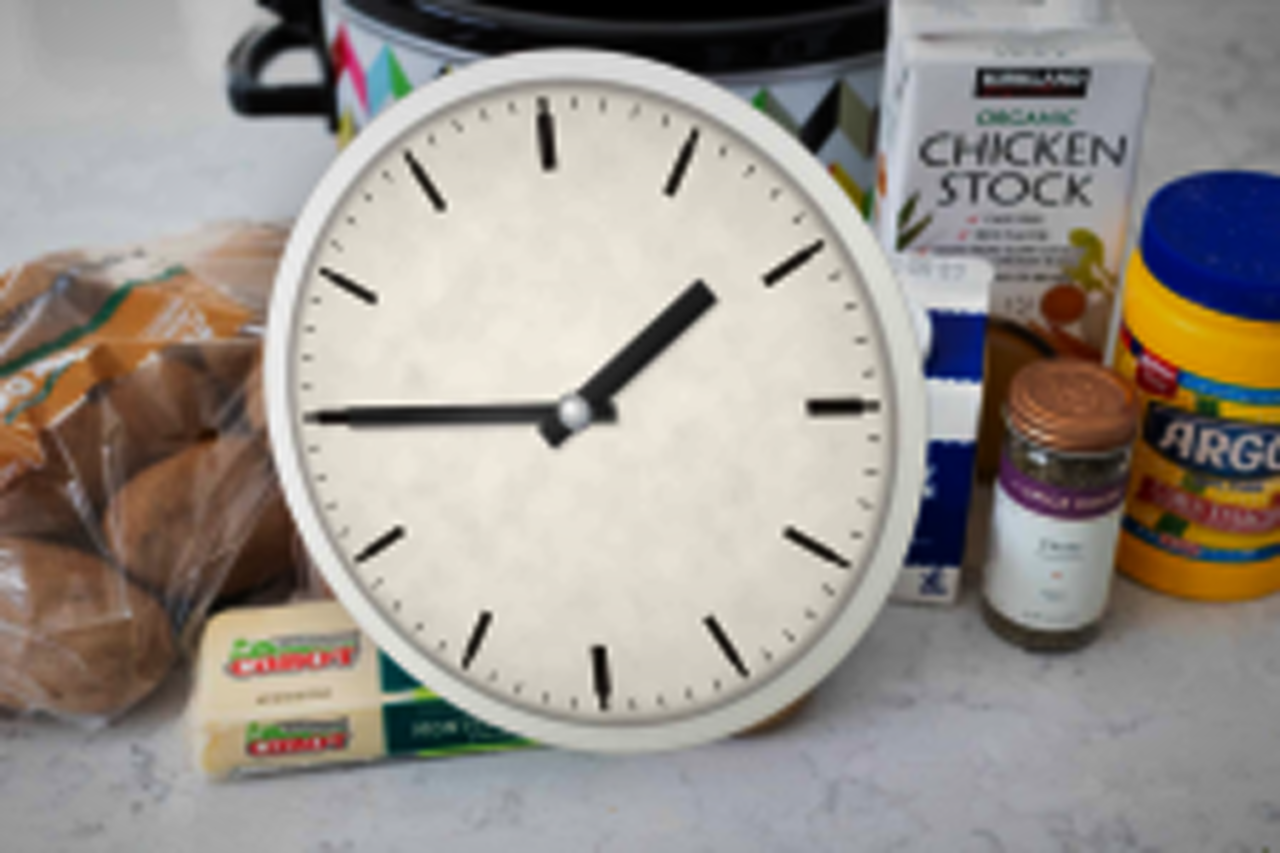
h=1 m=45
